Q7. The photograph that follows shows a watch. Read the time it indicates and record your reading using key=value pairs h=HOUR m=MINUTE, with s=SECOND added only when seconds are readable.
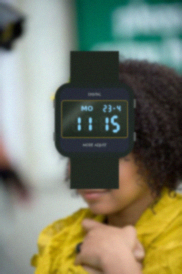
h=11 m=15
